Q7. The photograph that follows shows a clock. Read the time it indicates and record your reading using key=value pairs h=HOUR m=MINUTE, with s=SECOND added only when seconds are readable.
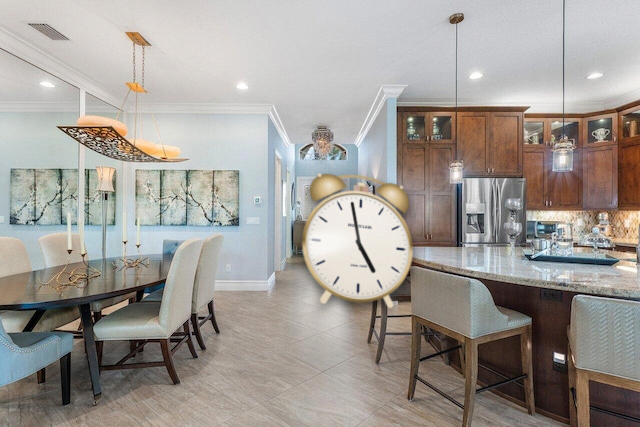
h=4 m=58
